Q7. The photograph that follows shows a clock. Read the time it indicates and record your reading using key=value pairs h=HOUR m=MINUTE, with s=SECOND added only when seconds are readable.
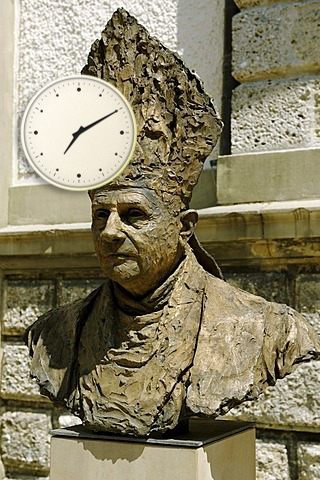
h=7 m=10
